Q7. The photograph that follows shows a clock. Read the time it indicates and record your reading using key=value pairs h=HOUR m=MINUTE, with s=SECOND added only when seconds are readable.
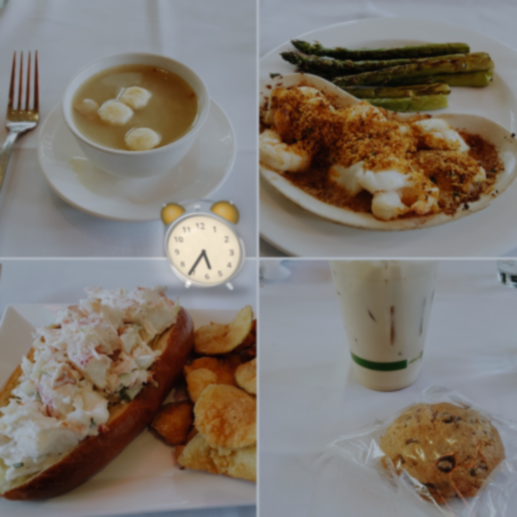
h=5 m=36
